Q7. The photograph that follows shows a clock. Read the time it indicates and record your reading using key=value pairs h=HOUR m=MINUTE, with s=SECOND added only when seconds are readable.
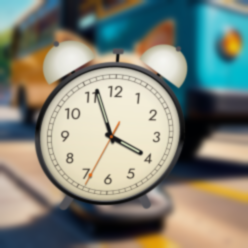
h=3 m=56 s=34
